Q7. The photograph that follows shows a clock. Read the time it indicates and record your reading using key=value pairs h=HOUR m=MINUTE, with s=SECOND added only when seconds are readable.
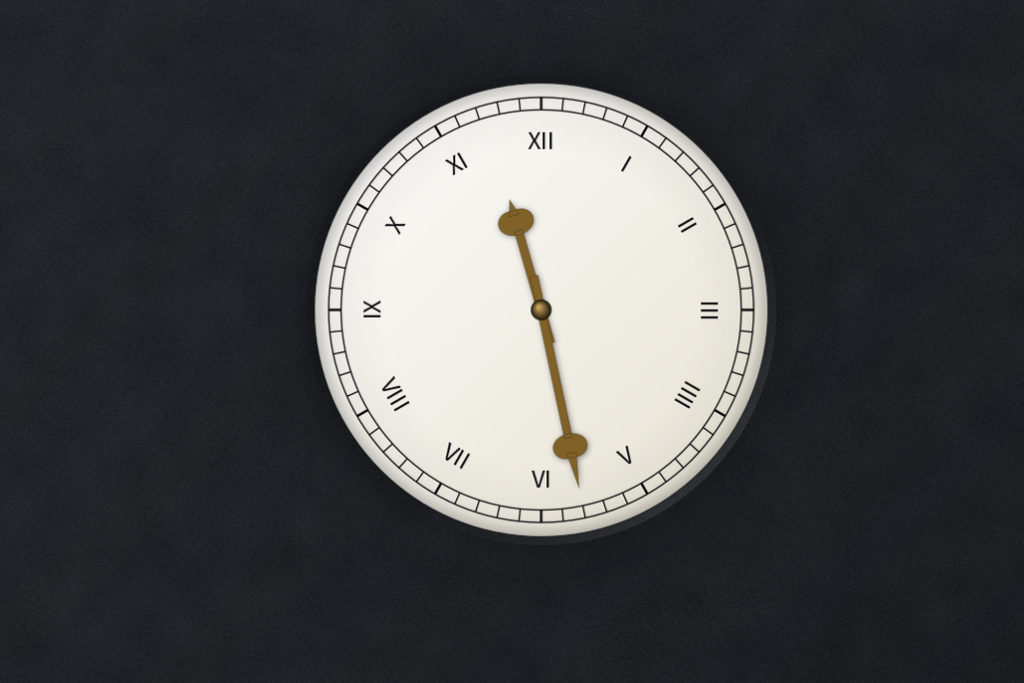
h=11 m=28
